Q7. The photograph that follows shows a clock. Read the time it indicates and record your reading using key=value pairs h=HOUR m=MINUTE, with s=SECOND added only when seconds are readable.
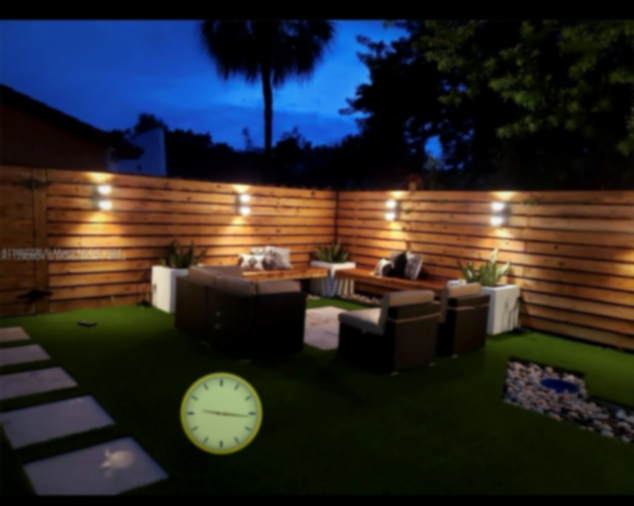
h=9 m=16
